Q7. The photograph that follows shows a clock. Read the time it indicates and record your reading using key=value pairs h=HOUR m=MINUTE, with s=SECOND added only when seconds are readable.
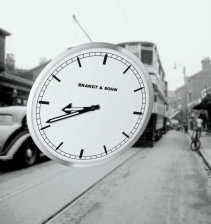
h=8 m=41
